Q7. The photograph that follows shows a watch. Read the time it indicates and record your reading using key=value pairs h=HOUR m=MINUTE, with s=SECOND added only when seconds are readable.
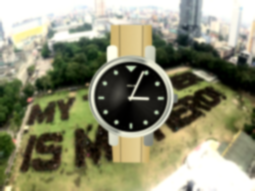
h=3 m=4
